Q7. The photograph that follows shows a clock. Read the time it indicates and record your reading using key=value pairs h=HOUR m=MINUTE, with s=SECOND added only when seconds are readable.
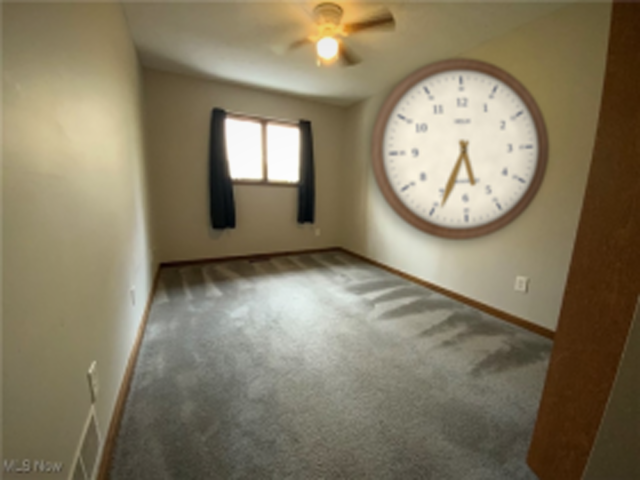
h=5 m=34
